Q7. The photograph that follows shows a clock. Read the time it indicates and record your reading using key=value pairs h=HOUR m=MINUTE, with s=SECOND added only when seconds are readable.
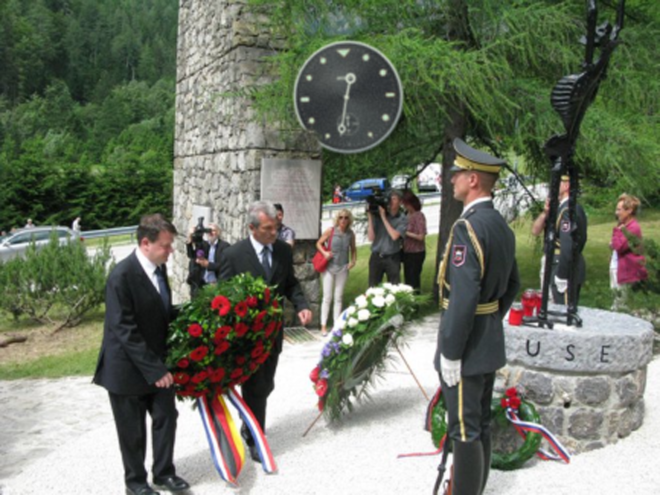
h=12 m=32
